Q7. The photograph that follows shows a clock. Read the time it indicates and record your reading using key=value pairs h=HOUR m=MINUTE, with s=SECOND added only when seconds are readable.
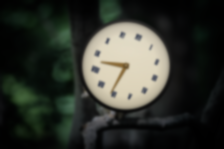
h=8 m=31
